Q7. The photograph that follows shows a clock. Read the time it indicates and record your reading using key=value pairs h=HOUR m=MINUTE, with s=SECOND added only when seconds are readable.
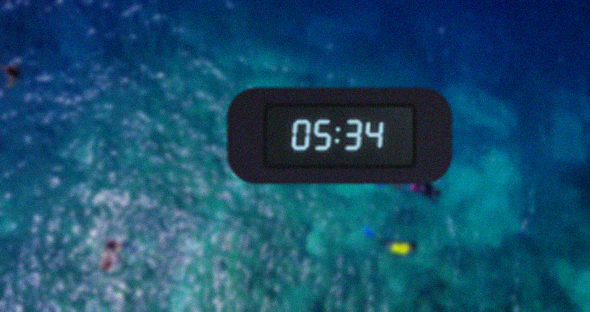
h=5 m=34
